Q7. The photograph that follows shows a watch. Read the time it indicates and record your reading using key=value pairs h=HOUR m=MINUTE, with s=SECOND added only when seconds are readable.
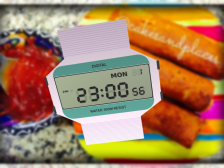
h=23 m=0 s=56
